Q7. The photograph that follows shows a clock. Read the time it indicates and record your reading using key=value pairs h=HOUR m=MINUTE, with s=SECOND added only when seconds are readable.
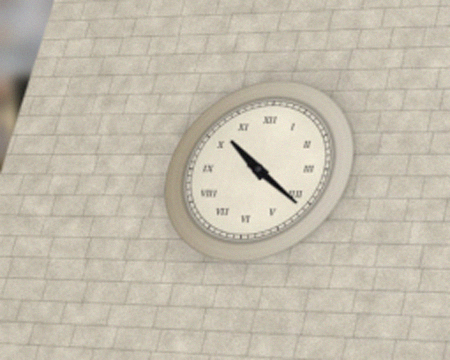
h=10 m=21
